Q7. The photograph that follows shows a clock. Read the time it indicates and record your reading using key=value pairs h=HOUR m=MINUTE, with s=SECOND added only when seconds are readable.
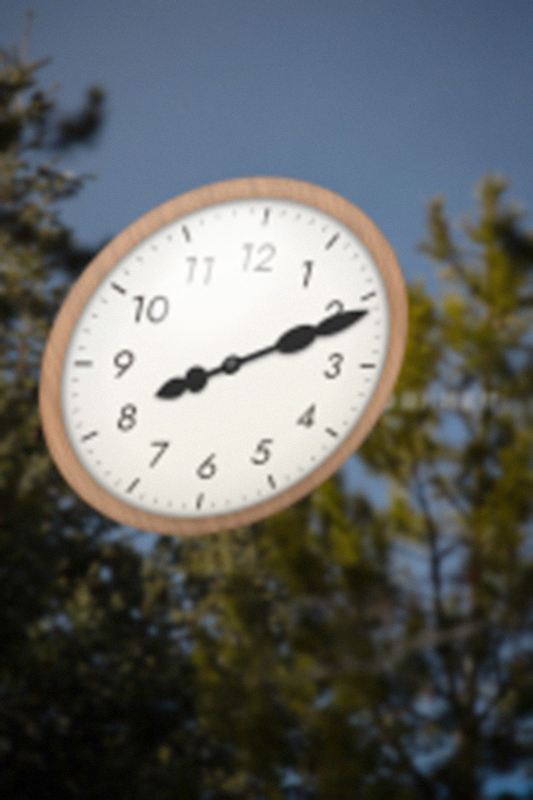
h=8 m=11
